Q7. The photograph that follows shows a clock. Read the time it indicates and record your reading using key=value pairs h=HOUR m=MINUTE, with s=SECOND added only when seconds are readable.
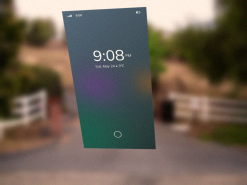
h=9 m=8
